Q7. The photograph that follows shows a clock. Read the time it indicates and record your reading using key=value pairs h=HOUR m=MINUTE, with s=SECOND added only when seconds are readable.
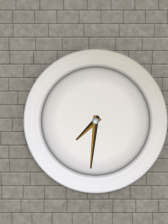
h=7 m=31
